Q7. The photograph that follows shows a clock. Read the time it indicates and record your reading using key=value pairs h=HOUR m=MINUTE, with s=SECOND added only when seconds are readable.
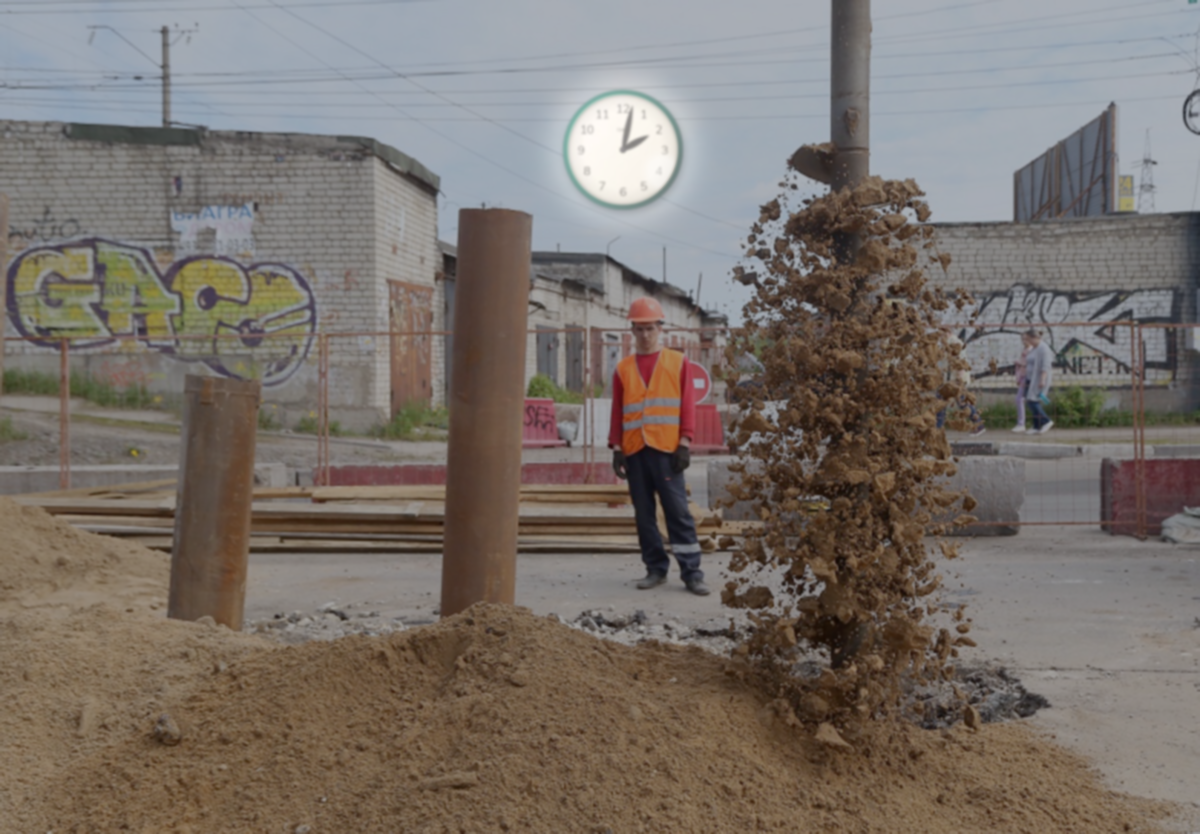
h=2 m=2
